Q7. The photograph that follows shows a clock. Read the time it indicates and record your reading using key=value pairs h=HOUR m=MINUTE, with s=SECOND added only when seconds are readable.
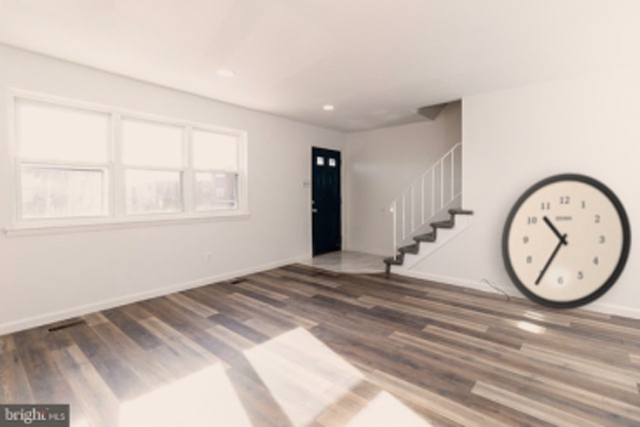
h=10 m=35
